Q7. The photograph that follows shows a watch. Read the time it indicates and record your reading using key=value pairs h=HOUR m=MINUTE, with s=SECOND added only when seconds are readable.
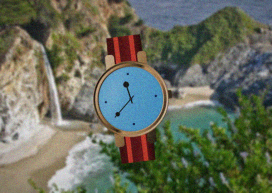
h=11 m=38
